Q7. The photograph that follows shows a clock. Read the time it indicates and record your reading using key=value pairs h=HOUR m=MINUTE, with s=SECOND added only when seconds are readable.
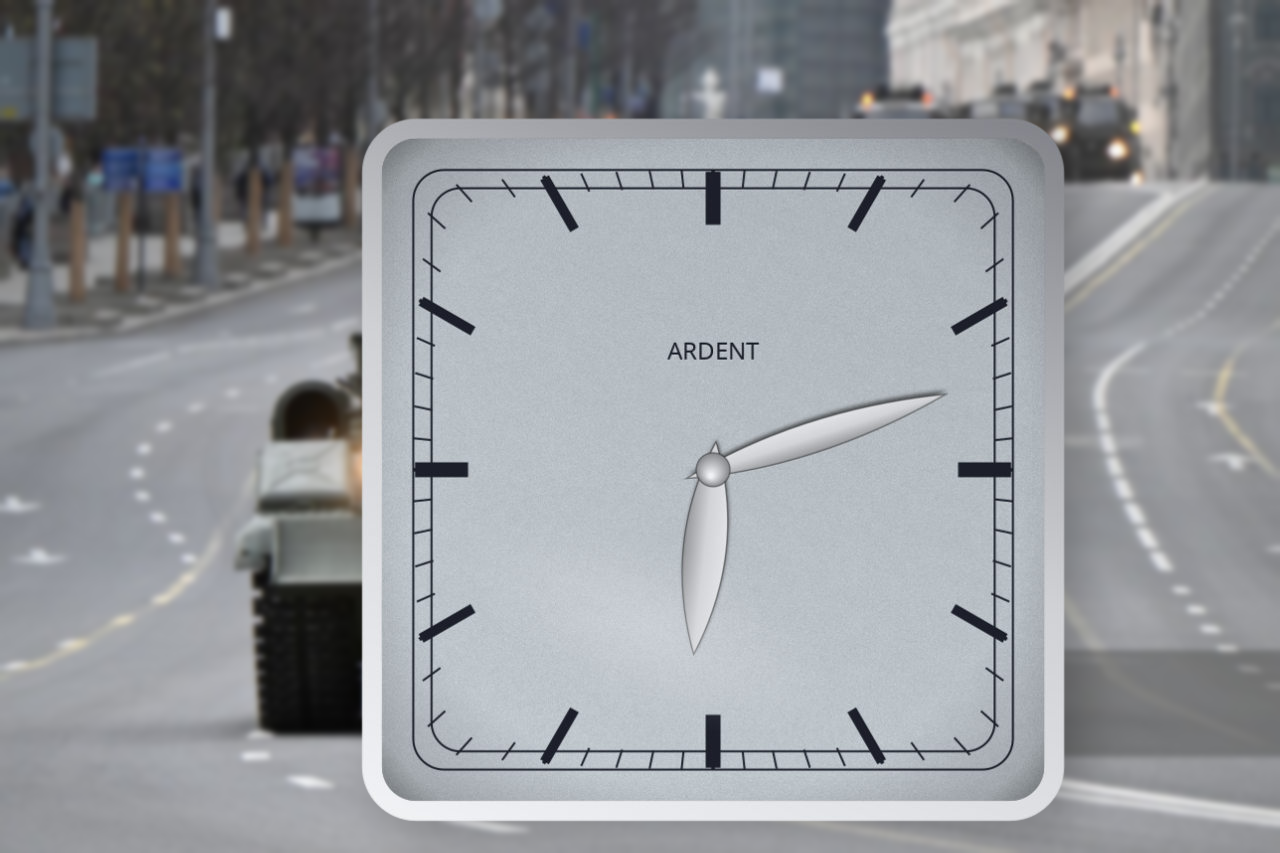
h=6 m=12
